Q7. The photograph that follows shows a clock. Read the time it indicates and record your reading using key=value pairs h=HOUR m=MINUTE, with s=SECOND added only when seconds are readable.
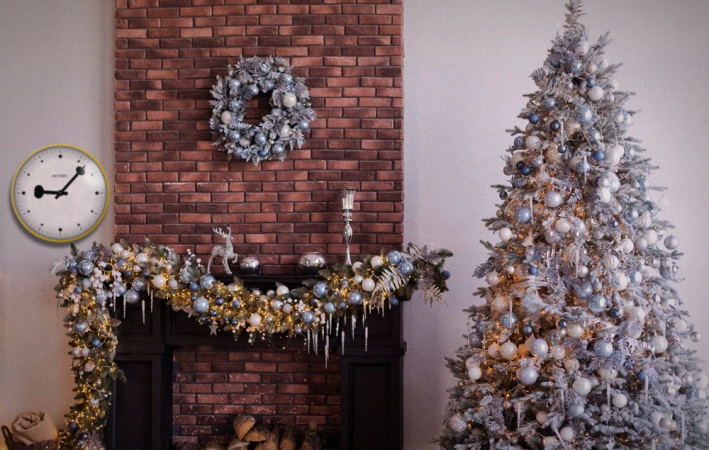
h=9 m=7
